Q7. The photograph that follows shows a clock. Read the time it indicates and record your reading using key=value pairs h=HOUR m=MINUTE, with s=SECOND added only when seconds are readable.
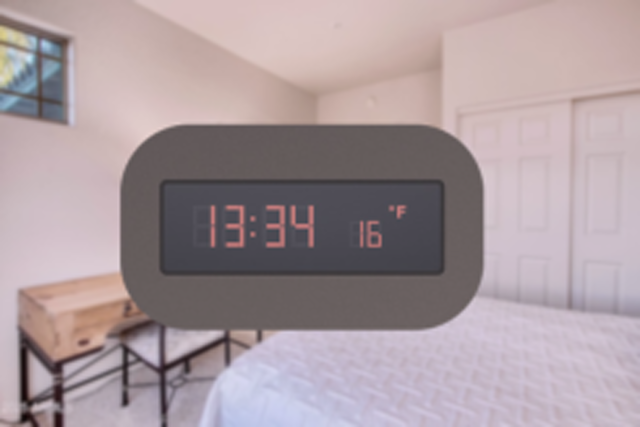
h=13 m=34
